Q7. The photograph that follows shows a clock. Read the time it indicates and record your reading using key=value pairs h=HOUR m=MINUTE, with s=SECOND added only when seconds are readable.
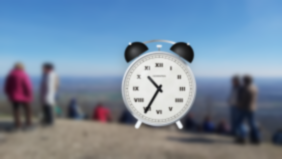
h=10 m=35
